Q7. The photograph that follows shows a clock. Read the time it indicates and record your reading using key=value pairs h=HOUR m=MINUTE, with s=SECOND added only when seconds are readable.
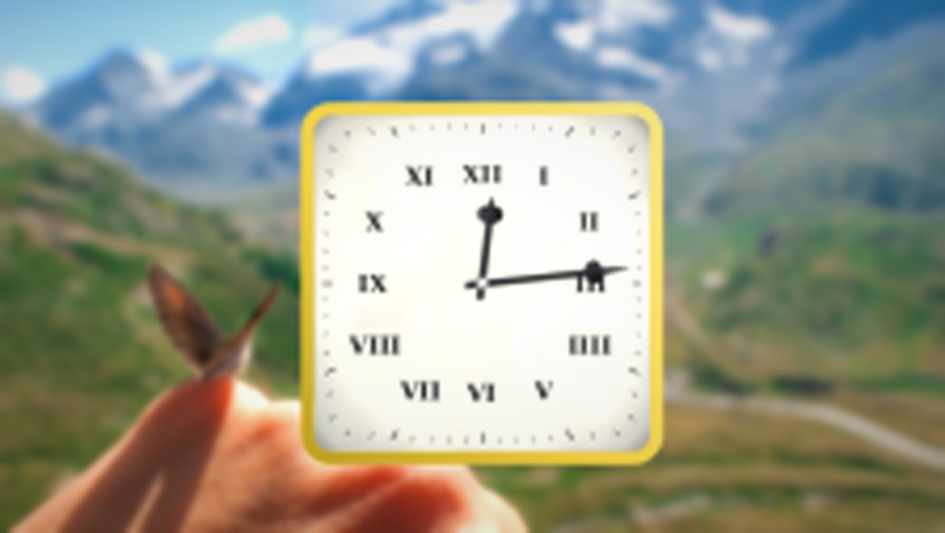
h=12 m=14
